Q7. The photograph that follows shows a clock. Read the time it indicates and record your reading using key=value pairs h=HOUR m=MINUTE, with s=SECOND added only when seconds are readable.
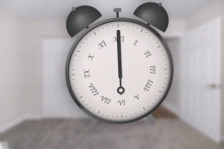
h=6 m=0
